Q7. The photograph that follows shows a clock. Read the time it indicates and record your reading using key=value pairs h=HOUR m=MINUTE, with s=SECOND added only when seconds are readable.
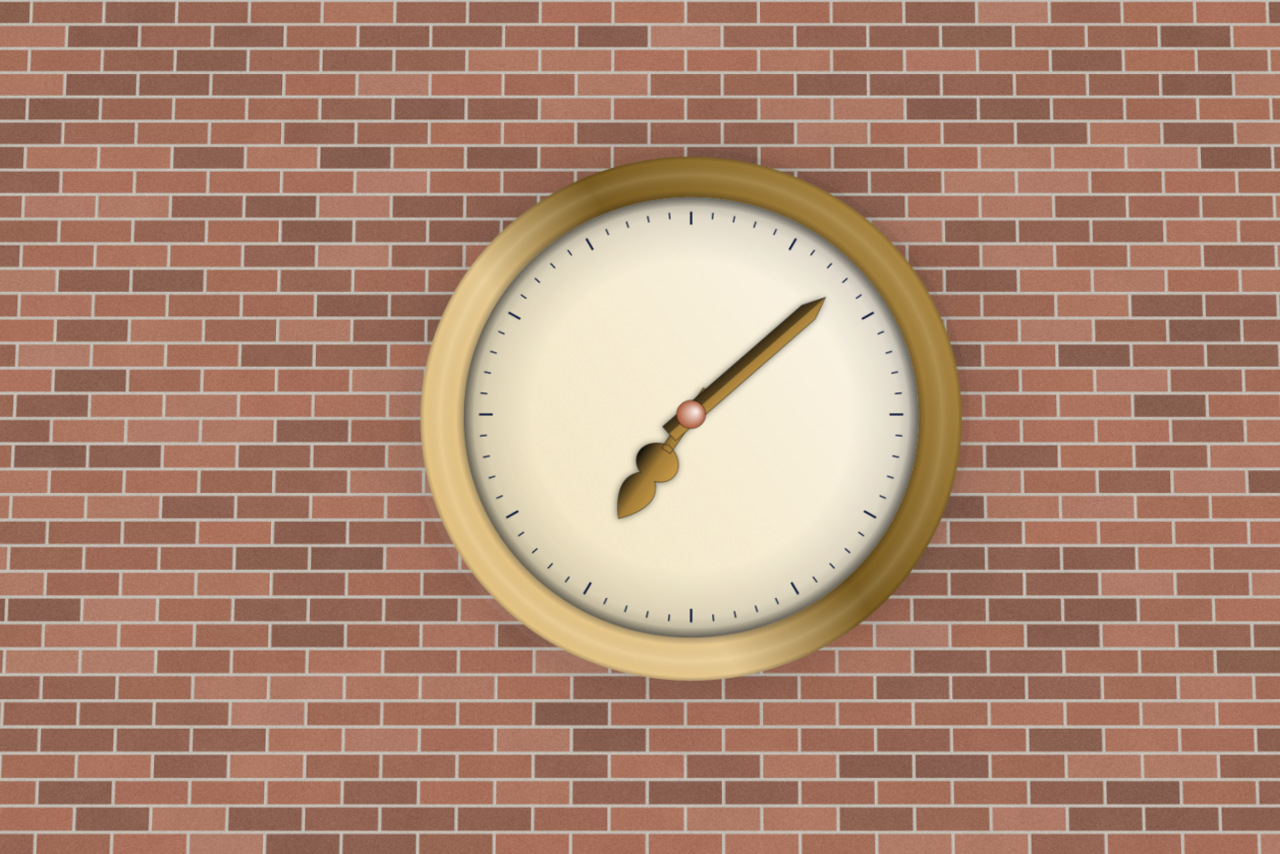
h=7 m=8
